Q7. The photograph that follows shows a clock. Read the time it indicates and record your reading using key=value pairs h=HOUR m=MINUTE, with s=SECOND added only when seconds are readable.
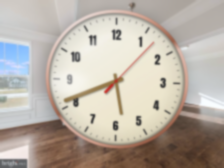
h=5 m=41 s=7
